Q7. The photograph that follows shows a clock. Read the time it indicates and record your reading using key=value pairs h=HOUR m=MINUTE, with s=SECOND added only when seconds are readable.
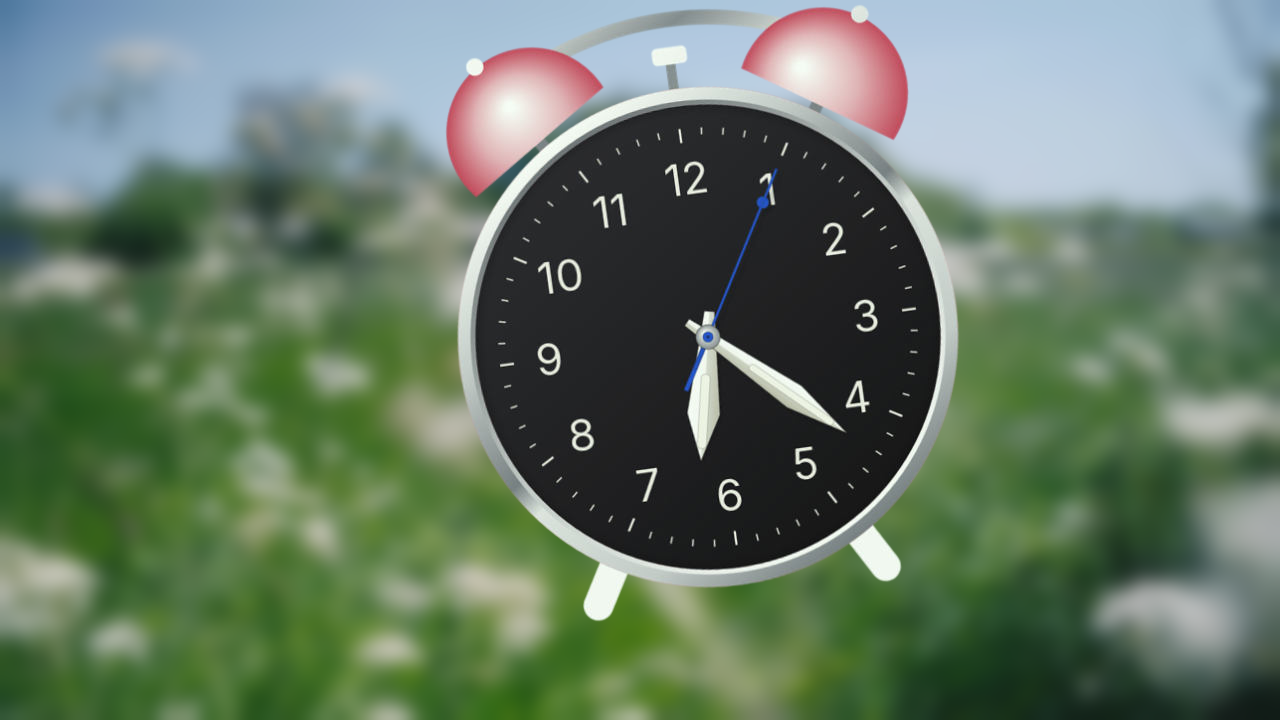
h=6 m=22 s=5
